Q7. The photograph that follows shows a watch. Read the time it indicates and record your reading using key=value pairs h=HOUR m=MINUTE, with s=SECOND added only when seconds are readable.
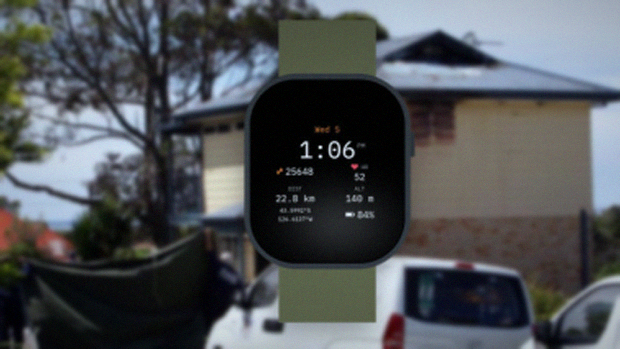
h=1 m=6
